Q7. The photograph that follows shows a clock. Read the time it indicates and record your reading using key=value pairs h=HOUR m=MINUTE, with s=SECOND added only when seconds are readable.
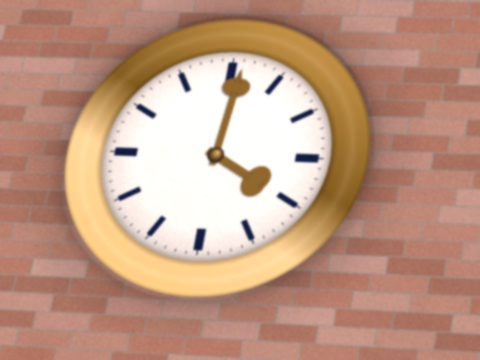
h=4 m=1
